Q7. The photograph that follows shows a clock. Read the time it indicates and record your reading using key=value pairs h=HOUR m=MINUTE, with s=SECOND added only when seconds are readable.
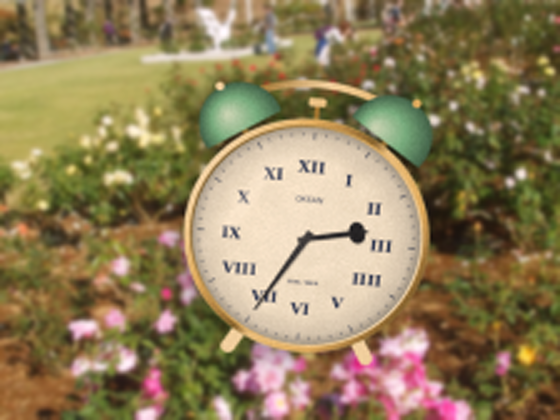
h=2 m=35
